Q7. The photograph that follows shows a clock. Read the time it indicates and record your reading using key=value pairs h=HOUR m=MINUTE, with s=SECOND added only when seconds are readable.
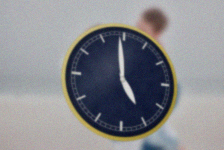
h=4 m=59
